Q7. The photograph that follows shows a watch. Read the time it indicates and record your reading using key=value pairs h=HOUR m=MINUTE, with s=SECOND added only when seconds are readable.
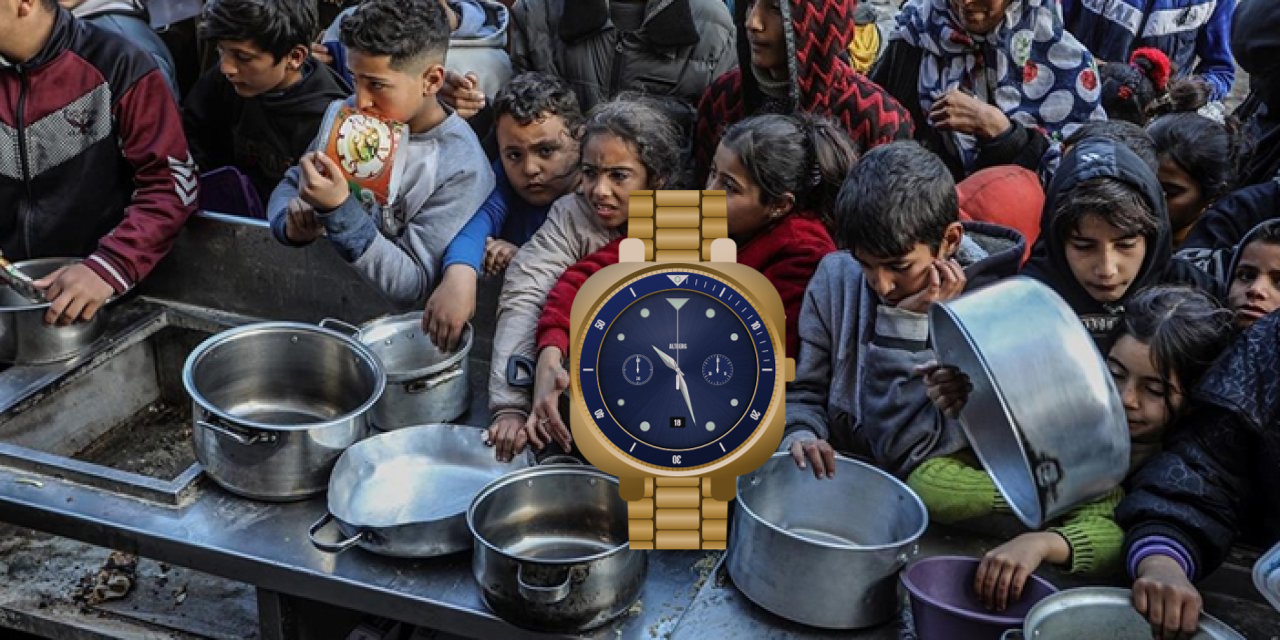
h=10 m=27
